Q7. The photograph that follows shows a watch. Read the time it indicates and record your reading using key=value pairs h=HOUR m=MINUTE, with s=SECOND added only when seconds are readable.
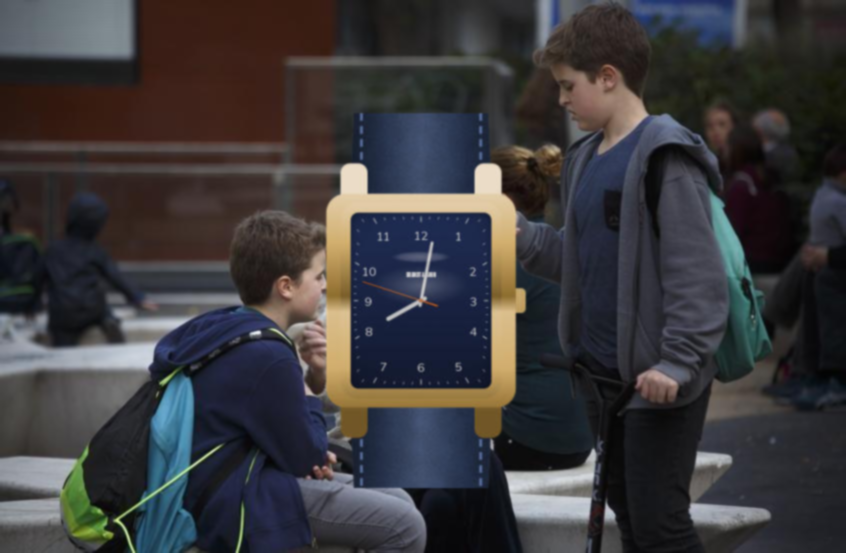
h=8 m=1 s=48
